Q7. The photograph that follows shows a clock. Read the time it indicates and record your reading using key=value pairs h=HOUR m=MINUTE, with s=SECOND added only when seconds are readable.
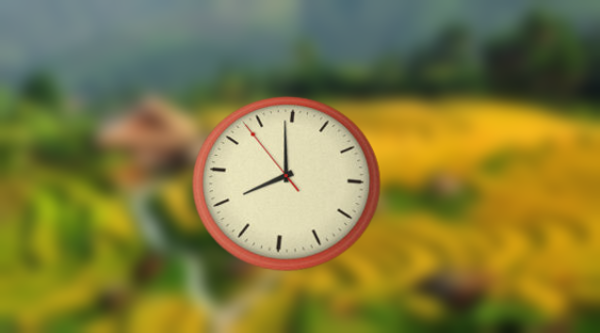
h=7 m=58 s=53
